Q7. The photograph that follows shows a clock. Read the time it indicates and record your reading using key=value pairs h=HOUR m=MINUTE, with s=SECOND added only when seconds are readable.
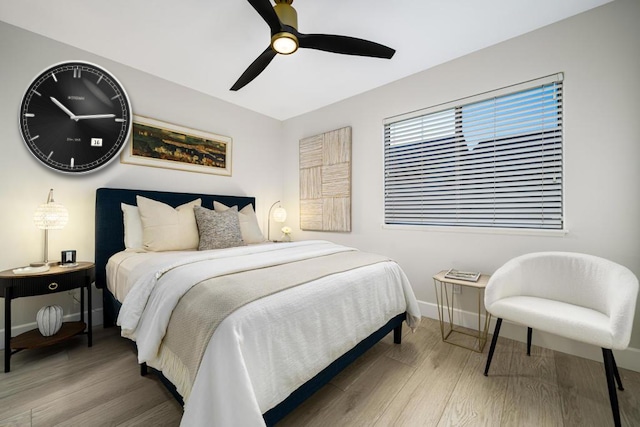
h=10 m=14
